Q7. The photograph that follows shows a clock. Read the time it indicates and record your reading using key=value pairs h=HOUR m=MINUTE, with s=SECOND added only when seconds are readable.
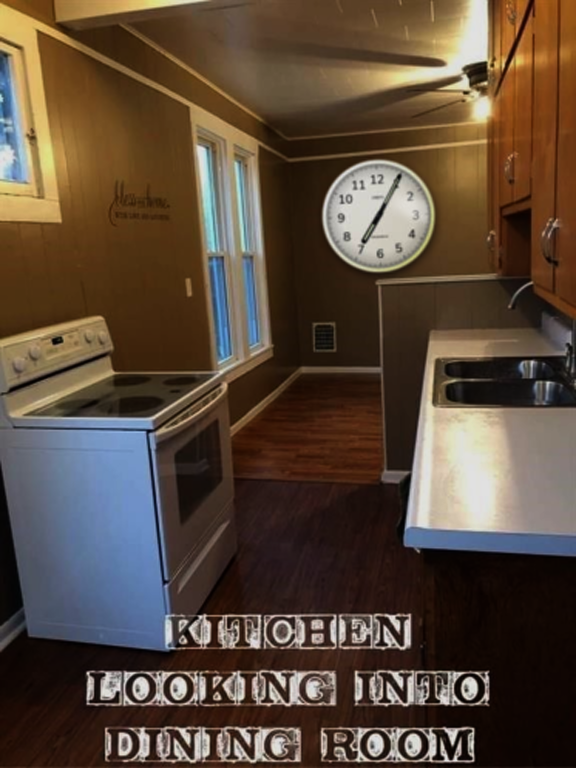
h=7 m=5
